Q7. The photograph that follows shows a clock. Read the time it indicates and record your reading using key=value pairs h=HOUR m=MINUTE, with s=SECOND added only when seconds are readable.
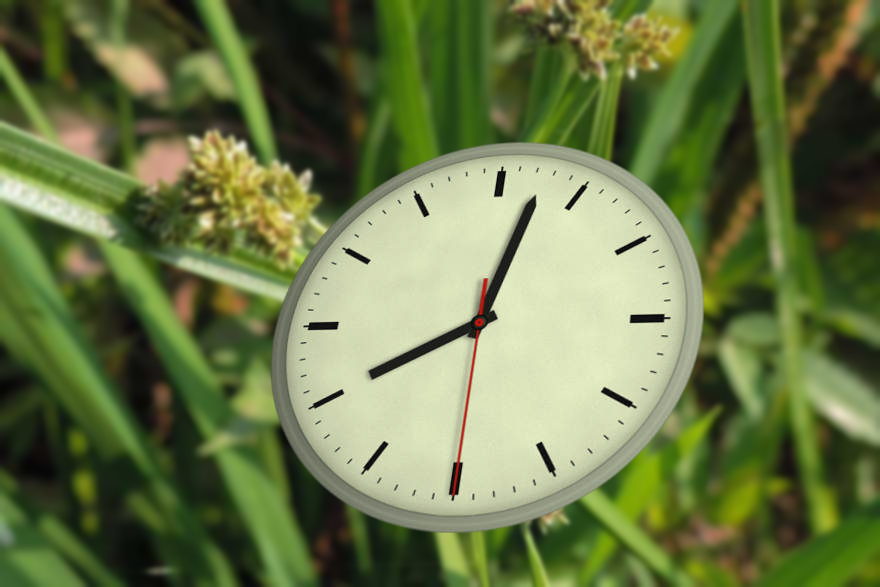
h=8 m=2 s=30
